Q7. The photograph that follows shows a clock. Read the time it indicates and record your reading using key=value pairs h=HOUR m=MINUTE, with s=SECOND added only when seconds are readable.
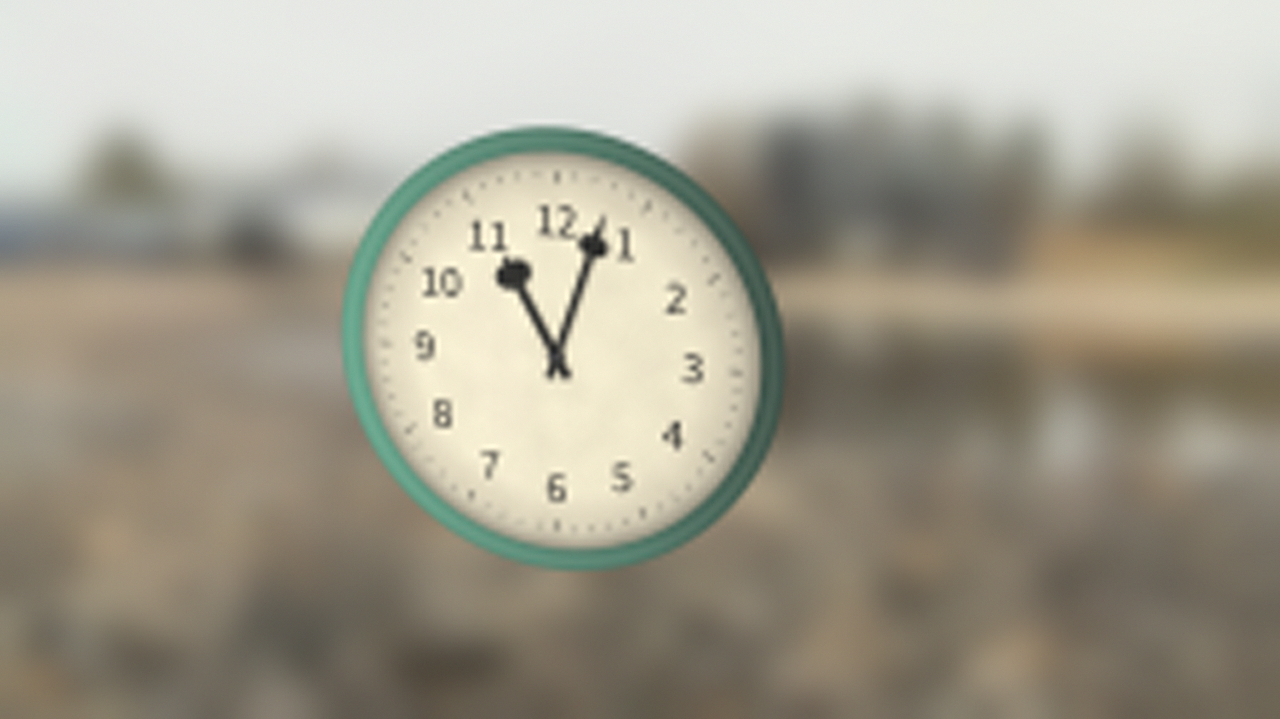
h=11 m=3
